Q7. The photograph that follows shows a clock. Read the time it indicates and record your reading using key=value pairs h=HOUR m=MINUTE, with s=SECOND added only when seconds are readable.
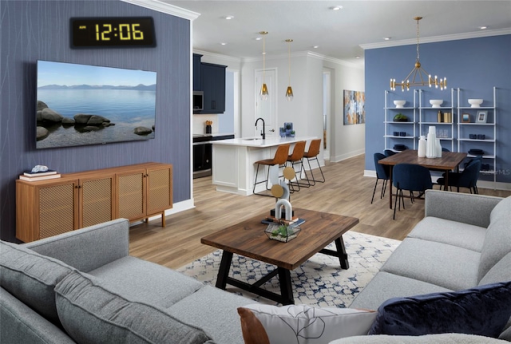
h=12 m=6
